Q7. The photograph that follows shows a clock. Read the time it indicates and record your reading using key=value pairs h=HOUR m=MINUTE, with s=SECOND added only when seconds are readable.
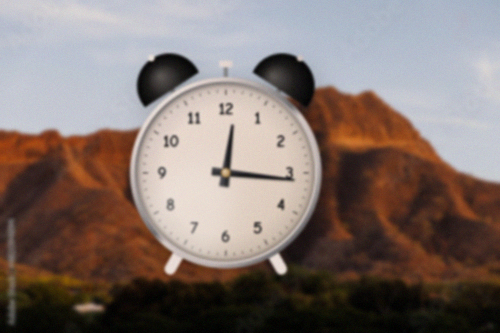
h=12 m=16
